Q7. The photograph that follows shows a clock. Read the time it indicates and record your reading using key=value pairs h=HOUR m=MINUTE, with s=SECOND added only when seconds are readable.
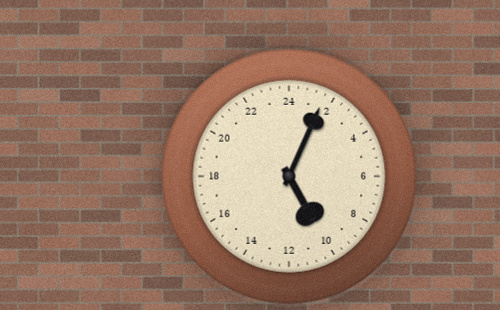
h=10 m=4
